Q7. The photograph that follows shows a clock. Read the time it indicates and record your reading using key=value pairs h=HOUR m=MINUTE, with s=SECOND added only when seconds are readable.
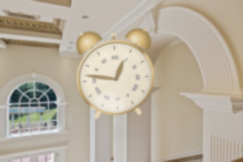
h=12 m=47
